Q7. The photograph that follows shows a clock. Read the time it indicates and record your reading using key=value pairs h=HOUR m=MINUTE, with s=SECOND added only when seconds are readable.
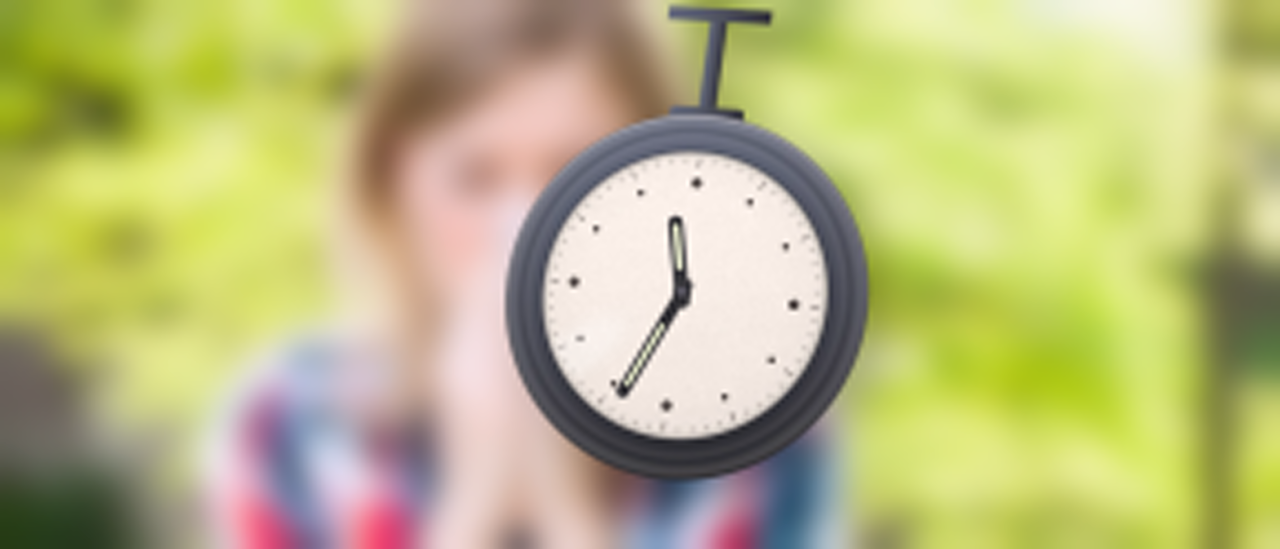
h=11 m=34
